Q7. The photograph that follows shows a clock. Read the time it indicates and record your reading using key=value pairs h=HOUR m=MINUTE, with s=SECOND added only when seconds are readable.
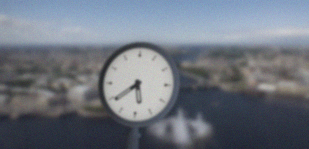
h=5 m=39
